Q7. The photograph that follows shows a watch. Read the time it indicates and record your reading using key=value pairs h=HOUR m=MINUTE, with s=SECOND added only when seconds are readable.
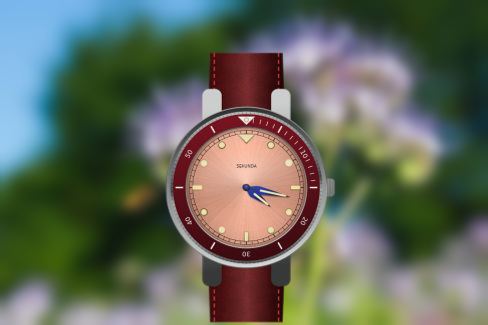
h=4 m=17
